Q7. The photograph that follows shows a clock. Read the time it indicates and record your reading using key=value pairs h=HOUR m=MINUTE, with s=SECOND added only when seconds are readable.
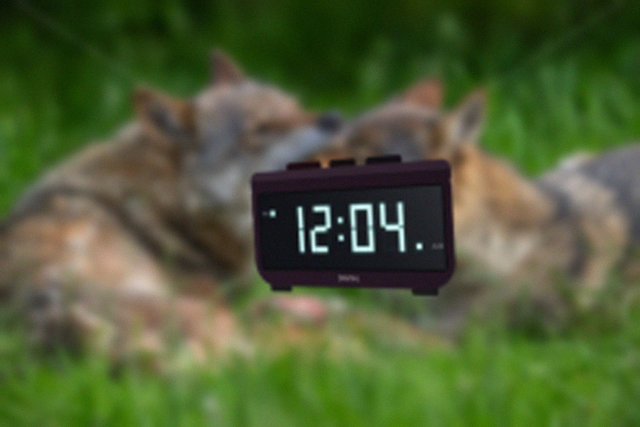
h=12 m=4
